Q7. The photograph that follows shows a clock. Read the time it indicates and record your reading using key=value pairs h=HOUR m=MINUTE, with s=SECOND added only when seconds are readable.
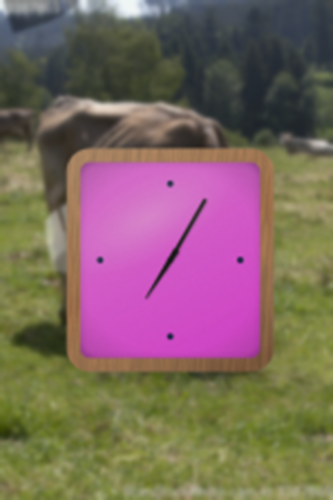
h=7 m=5
